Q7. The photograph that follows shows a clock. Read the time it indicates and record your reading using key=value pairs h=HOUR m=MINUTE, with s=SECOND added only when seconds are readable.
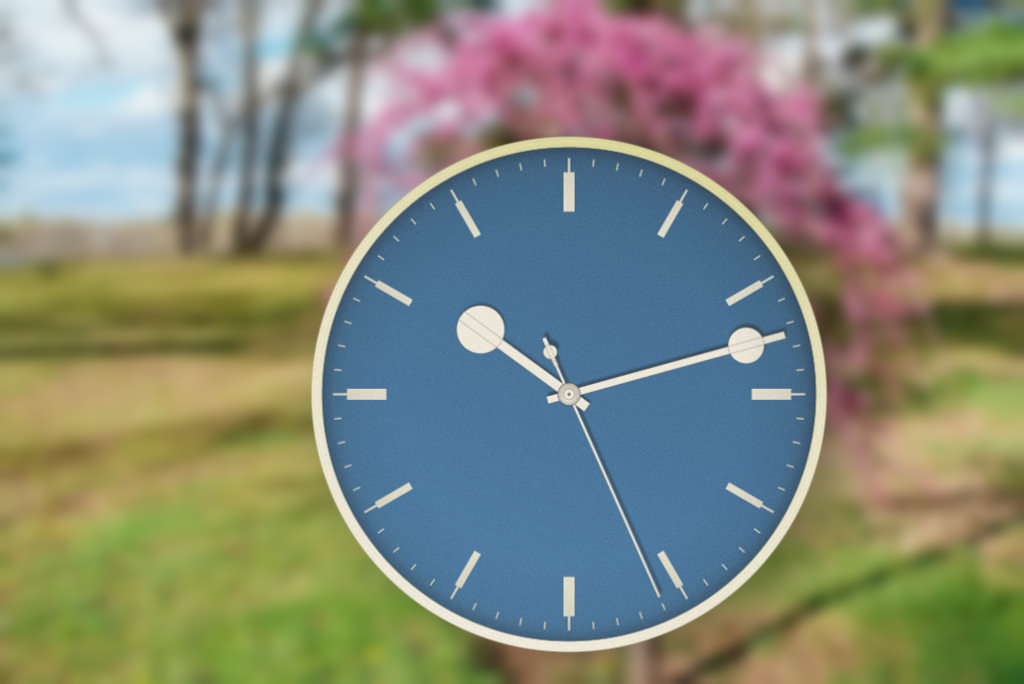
h=10 m=12 s=26
